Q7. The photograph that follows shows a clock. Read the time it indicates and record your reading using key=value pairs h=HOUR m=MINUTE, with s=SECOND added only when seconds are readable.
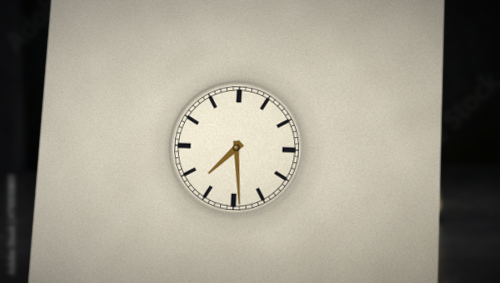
h=7 m=29
